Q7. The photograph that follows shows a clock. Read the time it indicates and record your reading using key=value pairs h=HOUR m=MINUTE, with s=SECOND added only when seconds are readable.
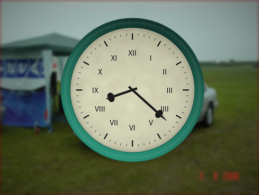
h=8 m=22
